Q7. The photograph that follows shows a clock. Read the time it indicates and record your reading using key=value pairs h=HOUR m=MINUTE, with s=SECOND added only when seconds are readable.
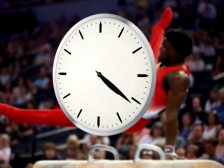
h=4 m=21
